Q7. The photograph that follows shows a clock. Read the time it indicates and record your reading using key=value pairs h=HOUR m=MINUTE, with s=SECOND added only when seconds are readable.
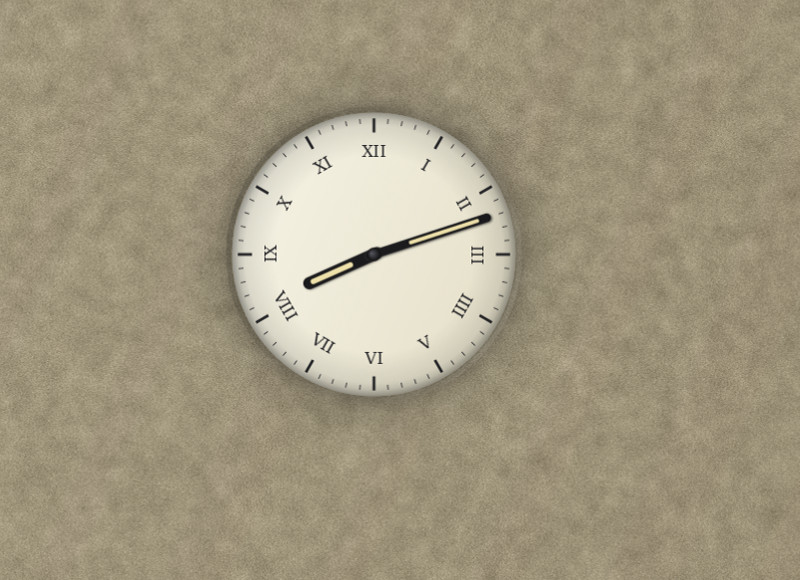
h=8 m=12
